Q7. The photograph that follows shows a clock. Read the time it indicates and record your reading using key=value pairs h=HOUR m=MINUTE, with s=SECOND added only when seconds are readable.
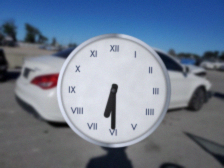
h=6 m=30
